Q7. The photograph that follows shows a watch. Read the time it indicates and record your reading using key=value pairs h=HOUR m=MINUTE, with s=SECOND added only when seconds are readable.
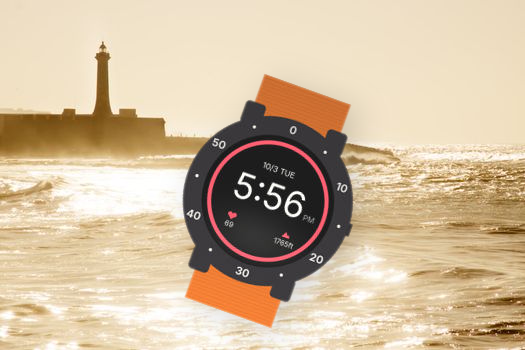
h=5 m=56
